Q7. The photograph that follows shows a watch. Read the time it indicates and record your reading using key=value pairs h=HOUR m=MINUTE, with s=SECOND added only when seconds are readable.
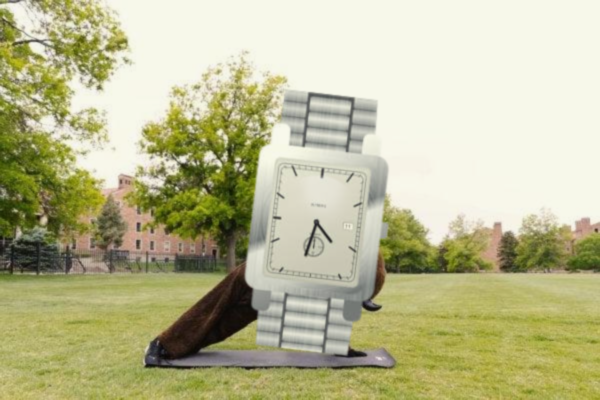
h=4 m=32
